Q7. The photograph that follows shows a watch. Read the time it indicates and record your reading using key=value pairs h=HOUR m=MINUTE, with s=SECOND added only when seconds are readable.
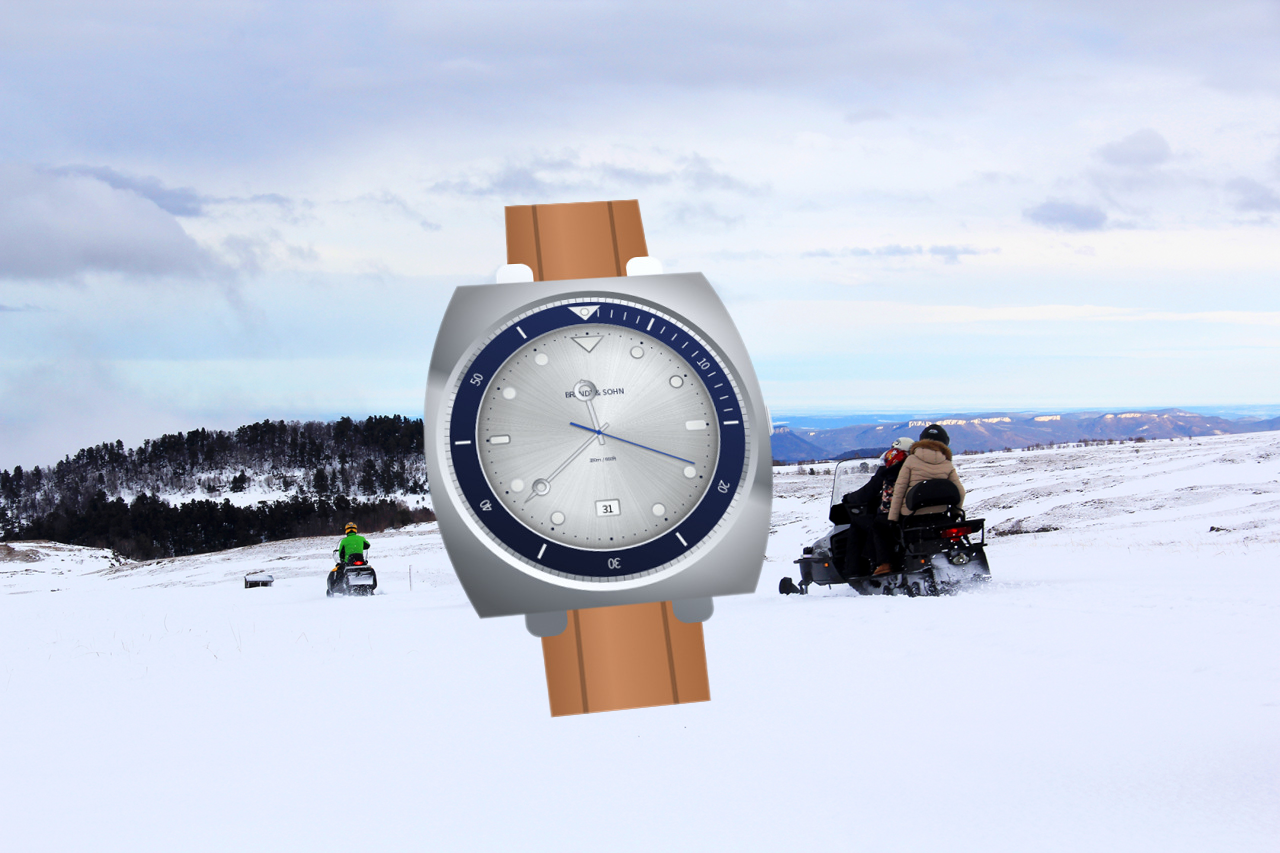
h=11 m=38 s=19
